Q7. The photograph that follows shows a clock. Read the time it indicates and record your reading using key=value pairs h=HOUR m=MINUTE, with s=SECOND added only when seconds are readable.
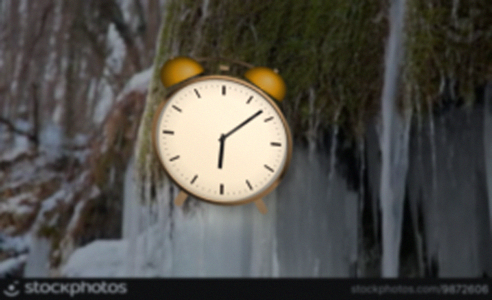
h=6 m=8
